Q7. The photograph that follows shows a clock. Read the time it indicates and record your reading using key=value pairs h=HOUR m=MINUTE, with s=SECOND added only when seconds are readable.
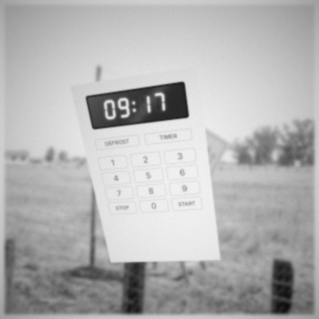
h=9 m=17
